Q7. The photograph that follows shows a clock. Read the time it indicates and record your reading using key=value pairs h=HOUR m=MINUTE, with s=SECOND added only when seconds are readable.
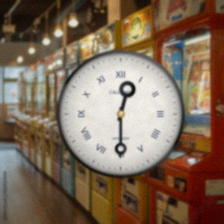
h=12 m=30
